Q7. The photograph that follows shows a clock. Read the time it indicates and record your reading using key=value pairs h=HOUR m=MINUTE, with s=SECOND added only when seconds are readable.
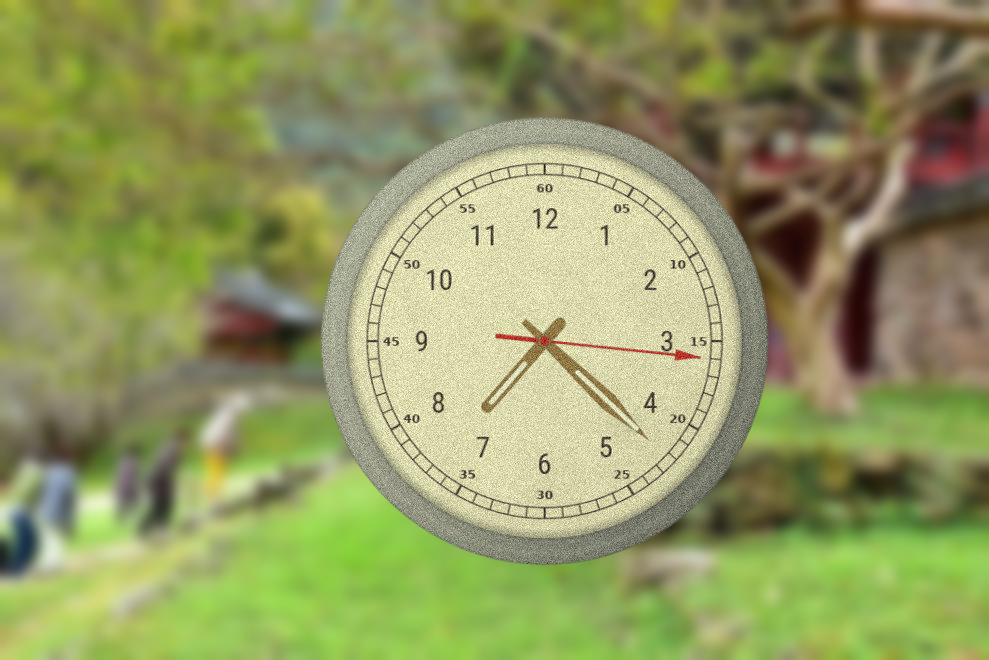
h=7 m=22 s=16
